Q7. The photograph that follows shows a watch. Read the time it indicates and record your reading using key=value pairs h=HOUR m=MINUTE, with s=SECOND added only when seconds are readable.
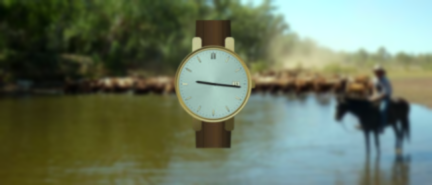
h=9 m=16
